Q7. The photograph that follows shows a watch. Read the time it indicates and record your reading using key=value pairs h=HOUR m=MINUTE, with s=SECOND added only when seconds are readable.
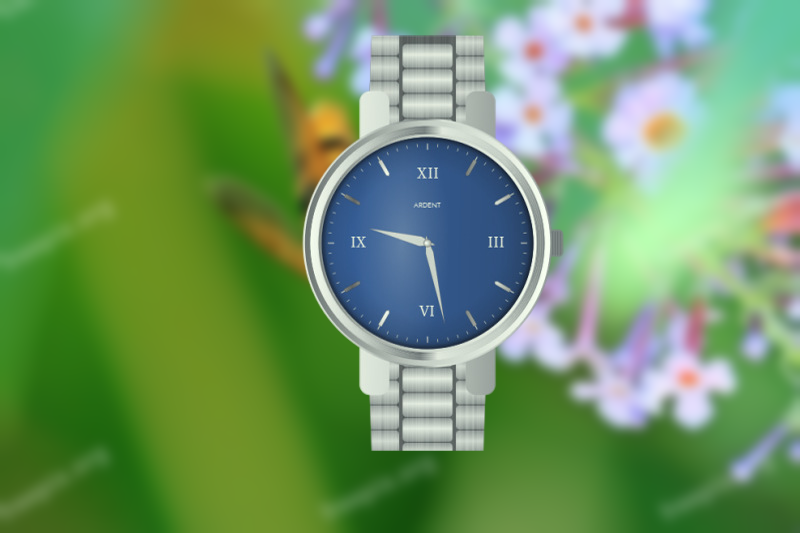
h=9 m=28
